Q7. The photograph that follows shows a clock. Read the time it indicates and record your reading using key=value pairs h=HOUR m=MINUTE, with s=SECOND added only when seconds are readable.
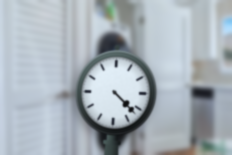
h=4 m=22
